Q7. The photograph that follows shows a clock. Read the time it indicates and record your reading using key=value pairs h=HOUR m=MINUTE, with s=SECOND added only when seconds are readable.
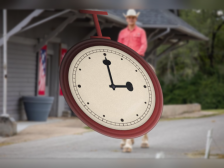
h=3 m=0
